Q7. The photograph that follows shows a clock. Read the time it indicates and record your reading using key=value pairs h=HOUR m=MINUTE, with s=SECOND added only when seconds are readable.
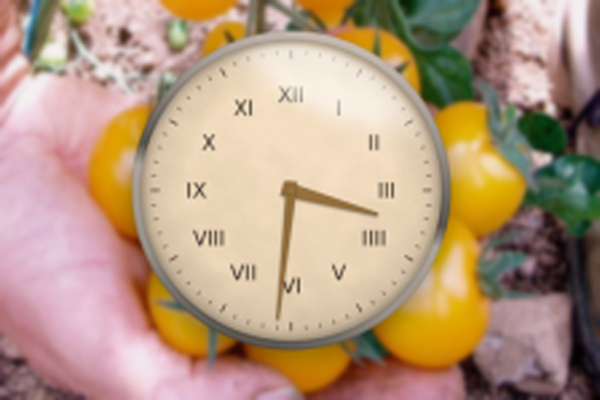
h=3 m=31
